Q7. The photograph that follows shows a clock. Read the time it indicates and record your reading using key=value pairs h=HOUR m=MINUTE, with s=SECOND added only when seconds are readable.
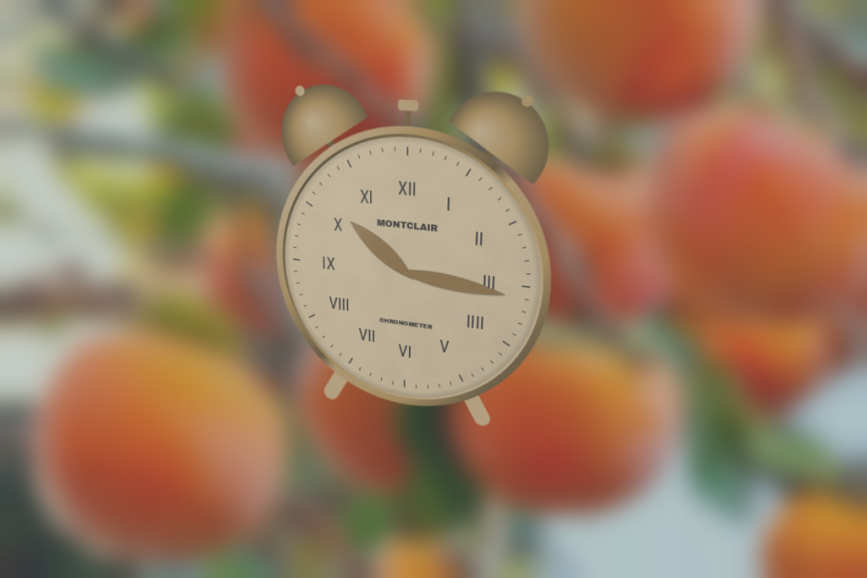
h=10 m=16
